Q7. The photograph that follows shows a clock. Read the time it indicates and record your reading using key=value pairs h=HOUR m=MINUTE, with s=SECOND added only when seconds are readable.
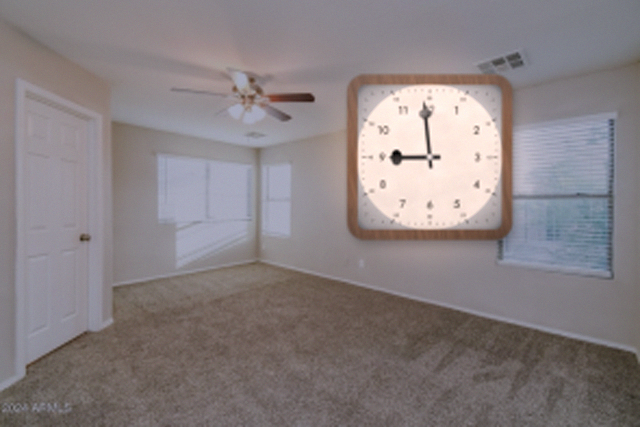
h=8 m=59
